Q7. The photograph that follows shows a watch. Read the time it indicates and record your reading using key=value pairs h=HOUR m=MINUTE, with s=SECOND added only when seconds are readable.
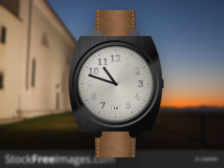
h=10 m=48
